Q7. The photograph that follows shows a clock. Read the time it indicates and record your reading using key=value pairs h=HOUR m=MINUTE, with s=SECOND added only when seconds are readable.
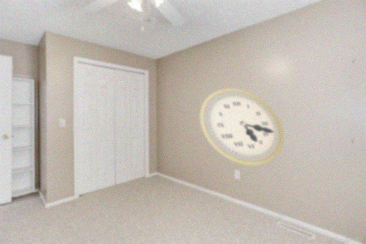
h=5 m=18
